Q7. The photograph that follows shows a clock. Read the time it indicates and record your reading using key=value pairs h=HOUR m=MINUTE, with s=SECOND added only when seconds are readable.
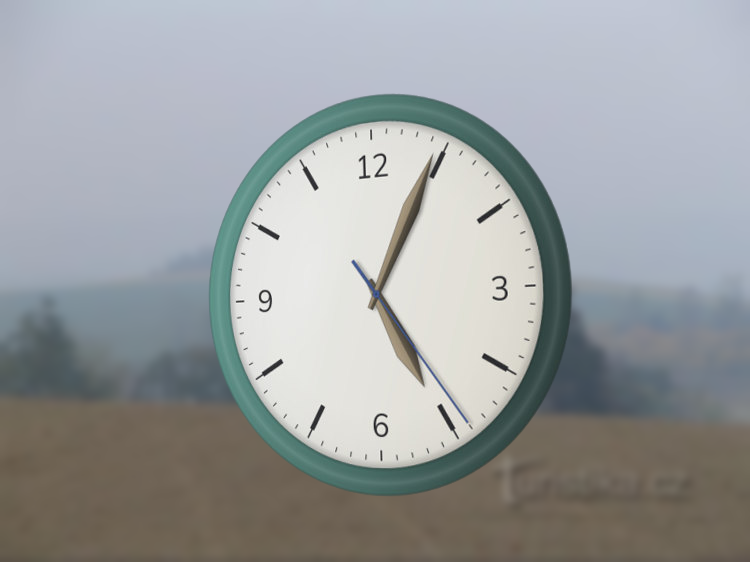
h=5 m=4 s=24
